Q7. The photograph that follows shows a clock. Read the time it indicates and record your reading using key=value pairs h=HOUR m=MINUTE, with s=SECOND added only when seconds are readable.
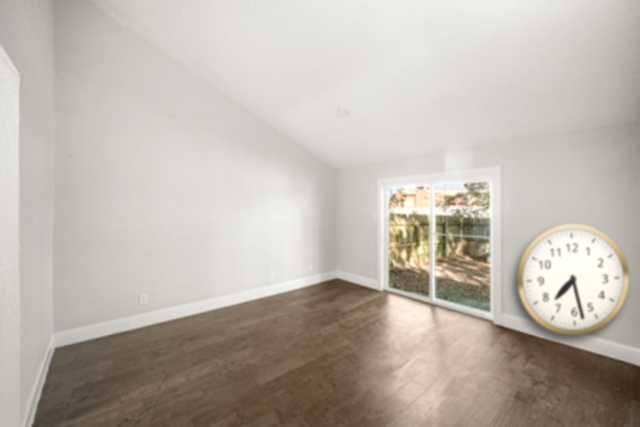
h=7 m=28
